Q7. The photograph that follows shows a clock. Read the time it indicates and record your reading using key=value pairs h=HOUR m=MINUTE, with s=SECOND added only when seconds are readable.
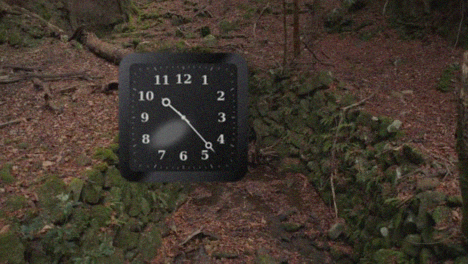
h=10 m=23
